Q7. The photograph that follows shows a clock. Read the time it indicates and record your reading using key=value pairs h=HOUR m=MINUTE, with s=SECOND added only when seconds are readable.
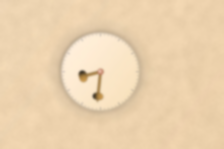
h=8 m=31
